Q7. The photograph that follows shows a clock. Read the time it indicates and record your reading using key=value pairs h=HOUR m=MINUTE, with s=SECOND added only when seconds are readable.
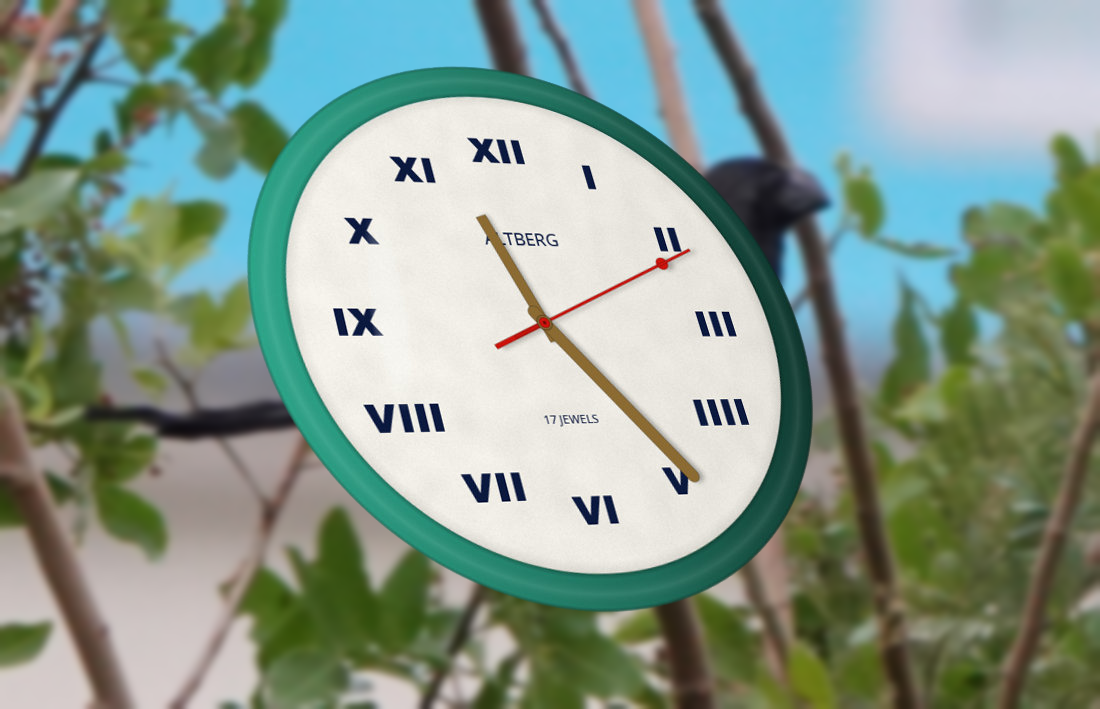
h=11 m=24 s=11
